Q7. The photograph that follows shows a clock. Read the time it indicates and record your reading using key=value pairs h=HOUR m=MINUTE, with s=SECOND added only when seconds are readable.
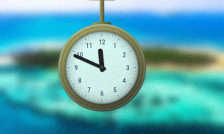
h=11 m=49
